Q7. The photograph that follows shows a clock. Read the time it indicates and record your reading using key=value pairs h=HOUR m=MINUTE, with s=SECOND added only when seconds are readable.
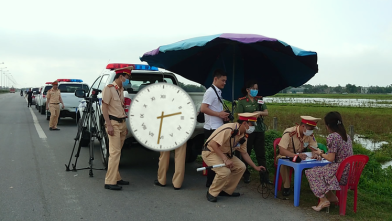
h=2 m=31
